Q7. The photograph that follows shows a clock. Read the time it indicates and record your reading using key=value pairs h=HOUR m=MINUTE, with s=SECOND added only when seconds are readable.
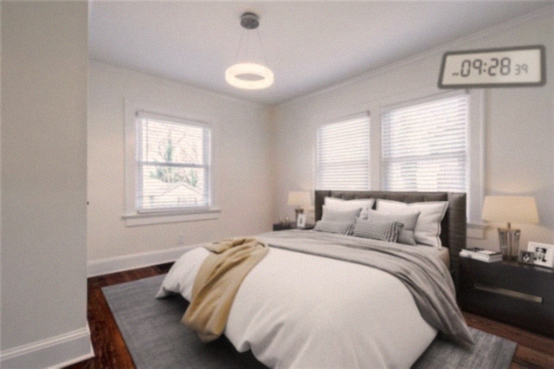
h=9 m=28
